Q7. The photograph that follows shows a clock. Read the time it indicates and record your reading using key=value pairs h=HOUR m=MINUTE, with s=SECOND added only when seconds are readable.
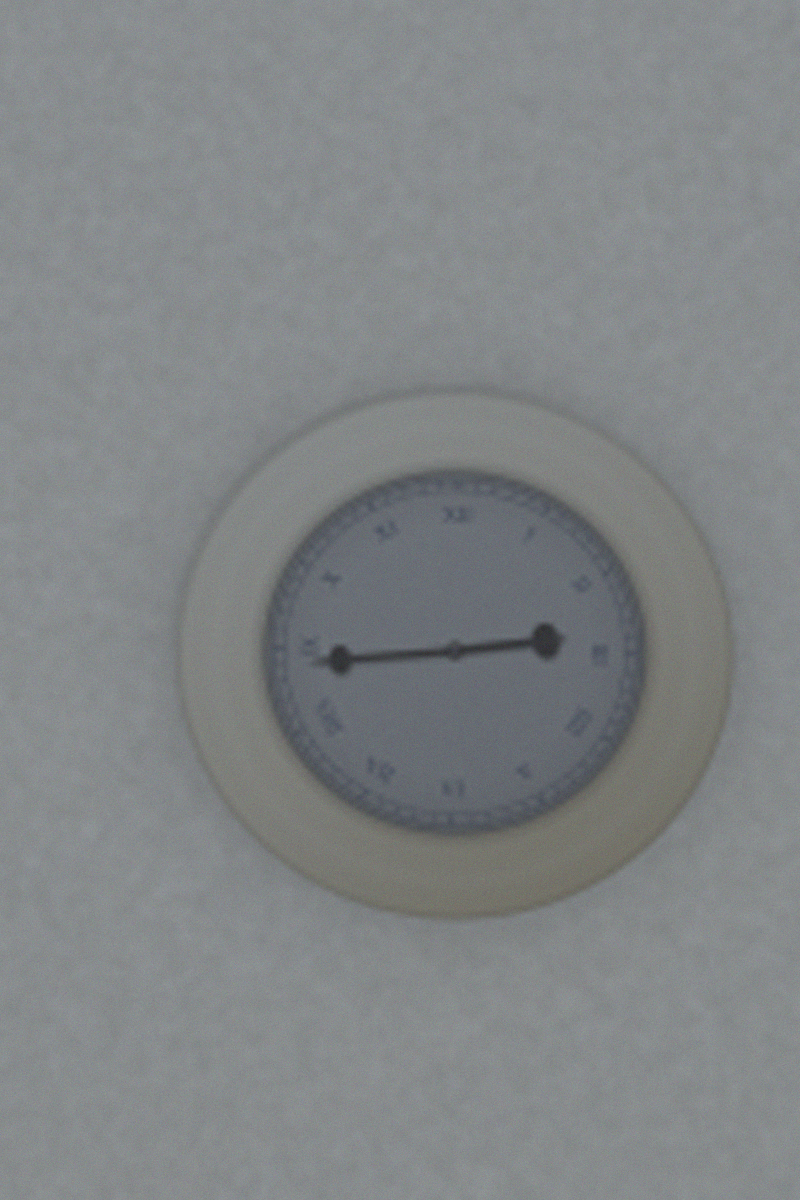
h=2 m=44
